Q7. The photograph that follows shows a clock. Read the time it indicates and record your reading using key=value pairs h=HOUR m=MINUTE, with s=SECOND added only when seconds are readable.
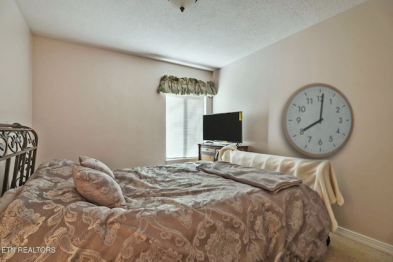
h=8 m=1
